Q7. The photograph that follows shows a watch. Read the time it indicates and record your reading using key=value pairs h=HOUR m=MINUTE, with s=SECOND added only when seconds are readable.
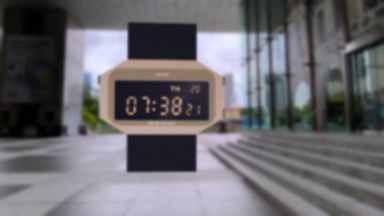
h=7 m=38 s=21
